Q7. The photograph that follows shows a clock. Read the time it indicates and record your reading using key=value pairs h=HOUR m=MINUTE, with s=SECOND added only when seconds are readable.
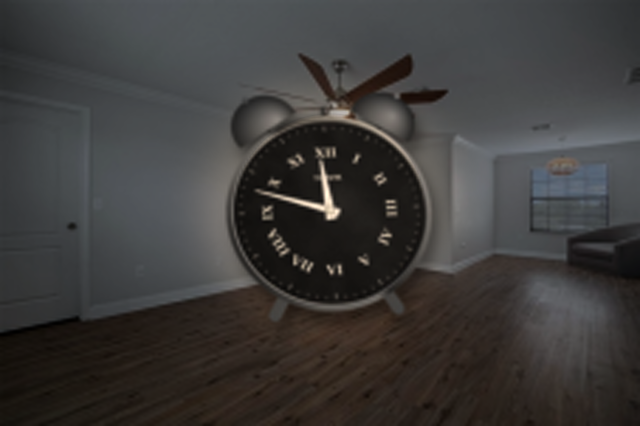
h=11 m=48
